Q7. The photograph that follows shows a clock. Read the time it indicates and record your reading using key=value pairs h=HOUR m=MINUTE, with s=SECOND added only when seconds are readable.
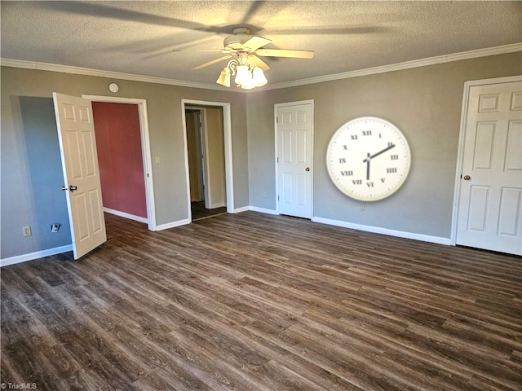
h=6 m=11
